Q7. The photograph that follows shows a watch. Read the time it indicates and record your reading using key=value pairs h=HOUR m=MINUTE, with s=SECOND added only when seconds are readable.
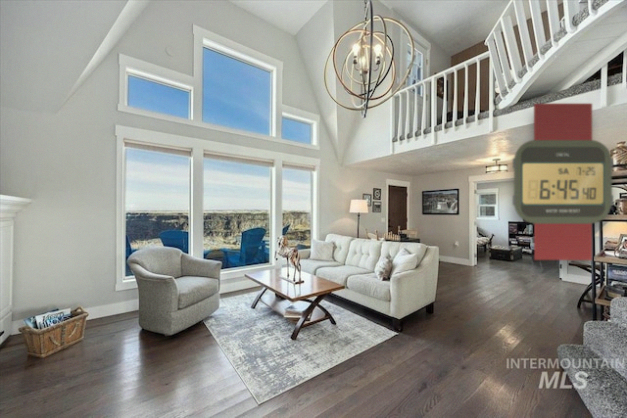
h=6 m=45 s=40
